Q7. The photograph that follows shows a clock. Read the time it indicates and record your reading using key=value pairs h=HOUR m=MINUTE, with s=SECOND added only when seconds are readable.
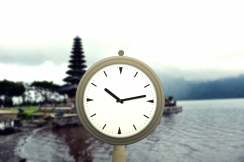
h=10 m=13
